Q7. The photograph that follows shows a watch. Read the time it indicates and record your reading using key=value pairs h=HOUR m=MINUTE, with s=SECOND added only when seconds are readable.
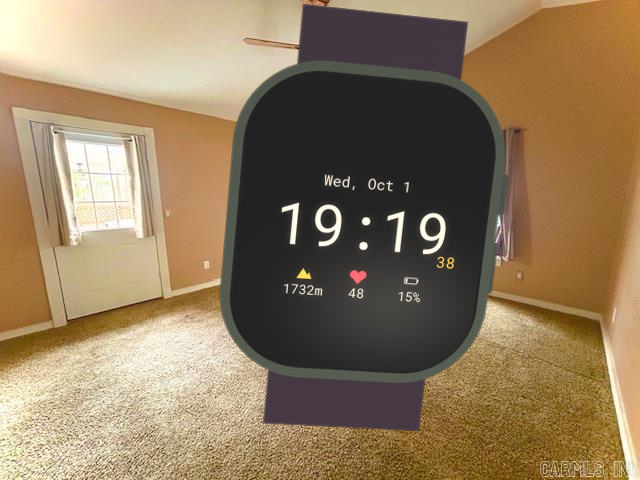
h=19 m=19 s=38
